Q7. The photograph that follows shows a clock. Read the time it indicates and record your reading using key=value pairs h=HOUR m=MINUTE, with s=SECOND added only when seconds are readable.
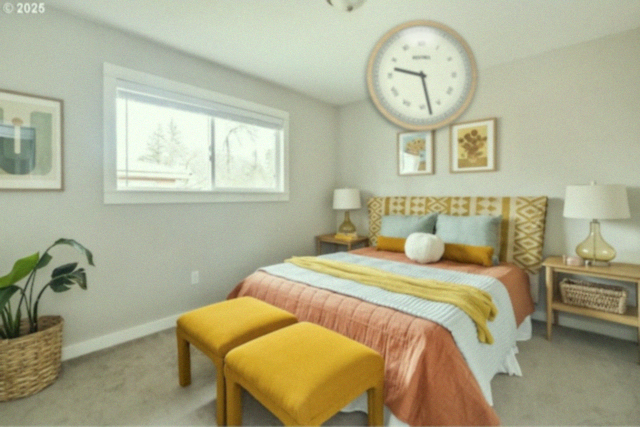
h=9 m=28
